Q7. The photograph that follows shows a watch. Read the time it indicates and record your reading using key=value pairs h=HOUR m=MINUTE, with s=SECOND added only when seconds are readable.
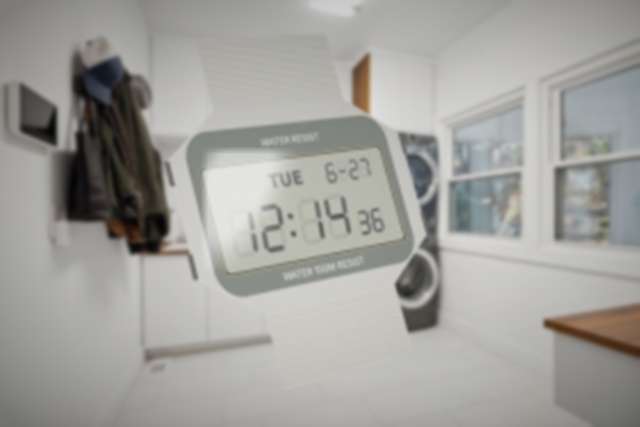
h=12 m=14 s=36
